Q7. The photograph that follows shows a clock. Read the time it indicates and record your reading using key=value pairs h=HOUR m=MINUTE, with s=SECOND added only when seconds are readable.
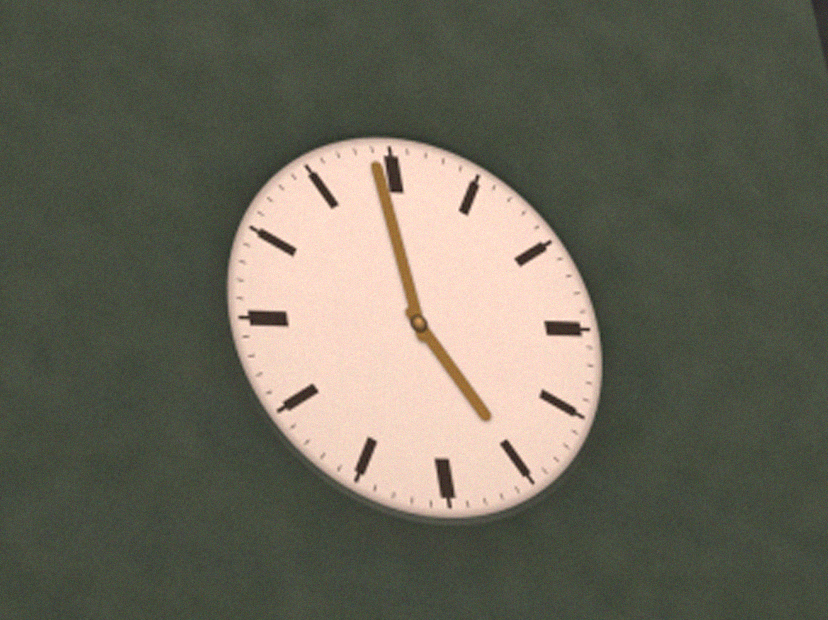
h=4 m=59
